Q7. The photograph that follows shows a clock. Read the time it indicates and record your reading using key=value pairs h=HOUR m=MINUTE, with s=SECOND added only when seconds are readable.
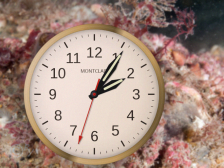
h=2 m=5 s=33
